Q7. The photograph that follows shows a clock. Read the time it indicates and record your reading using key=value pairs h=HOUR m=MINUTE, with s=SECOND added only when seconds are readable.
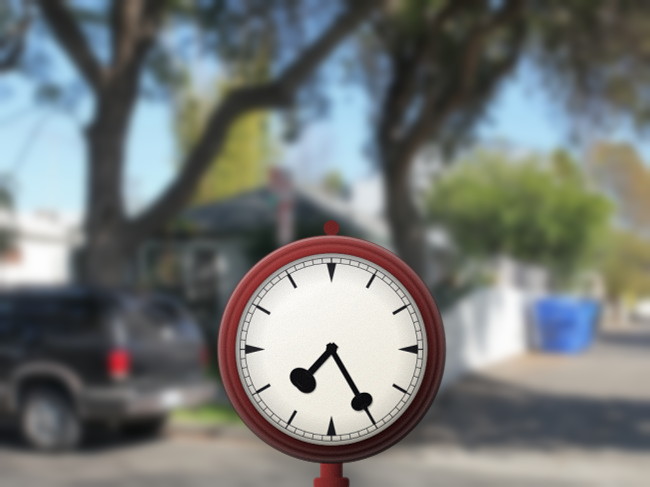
h=7 m=25
